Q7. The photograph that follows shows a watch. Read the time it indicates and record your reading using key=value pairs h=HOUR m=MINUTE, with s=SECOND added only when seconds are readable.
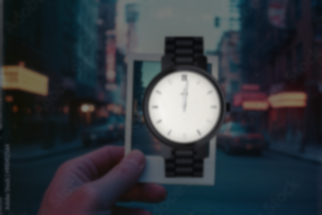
h=12 m=1
